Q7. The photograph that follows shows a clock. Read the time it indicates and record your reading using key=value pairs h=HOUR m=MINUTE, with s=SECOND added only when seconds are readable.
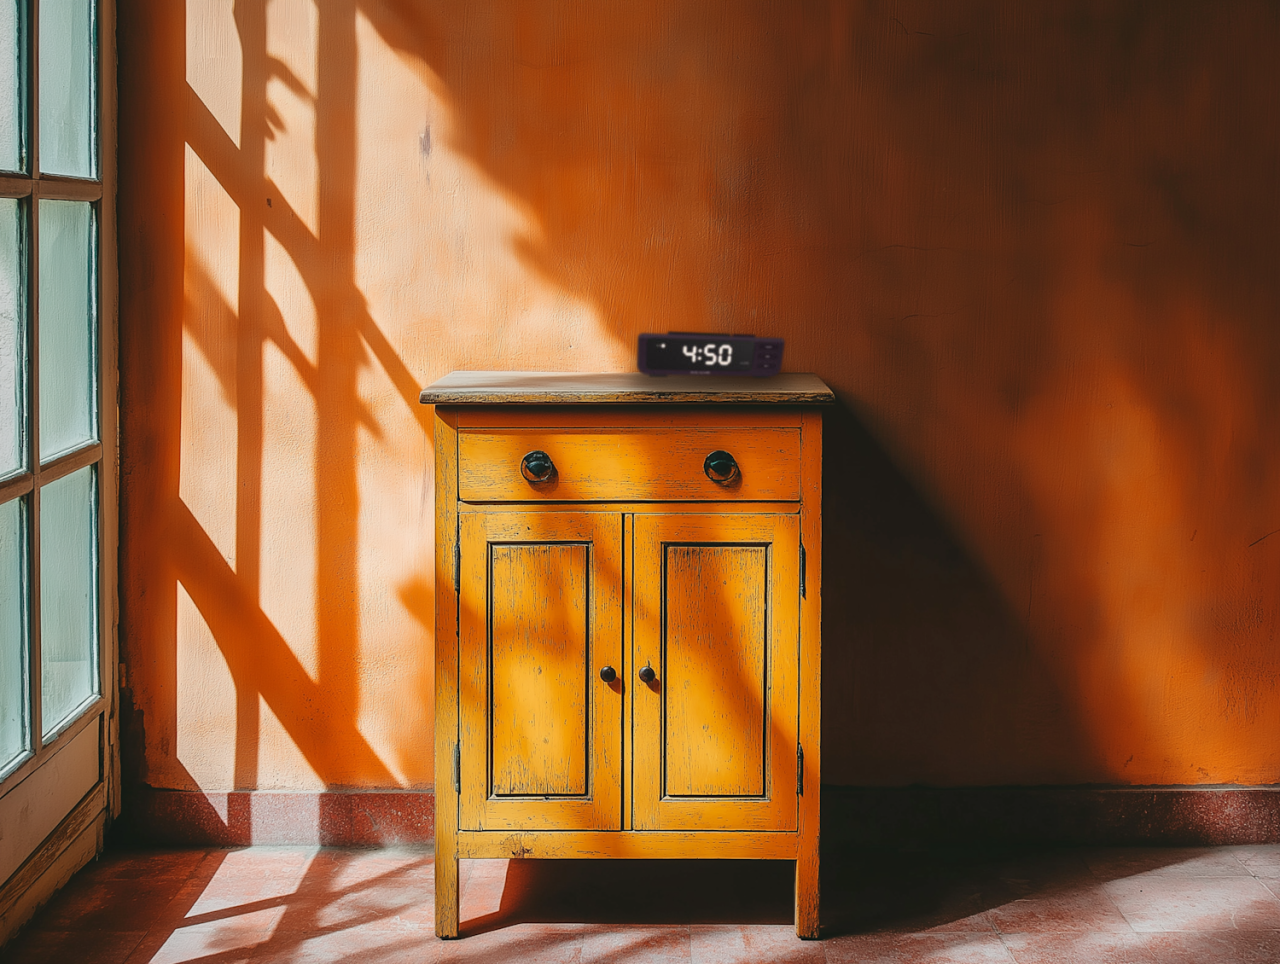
h=4 m=50
